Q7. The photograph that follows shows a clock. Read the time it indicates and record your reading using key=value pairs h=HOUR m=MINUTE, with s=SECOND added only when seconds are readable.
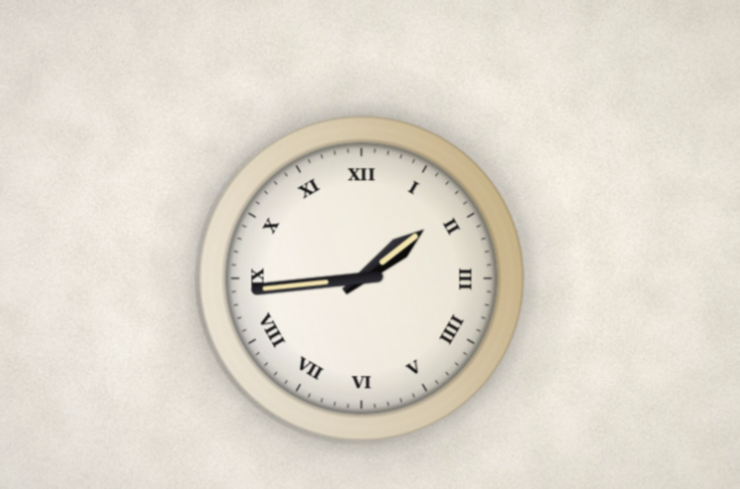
h=1 m=44
